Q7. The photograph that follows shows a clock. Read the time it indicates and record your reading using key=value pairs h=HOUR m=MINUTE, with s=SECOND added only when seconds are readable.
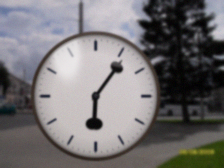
h=6 m=6
